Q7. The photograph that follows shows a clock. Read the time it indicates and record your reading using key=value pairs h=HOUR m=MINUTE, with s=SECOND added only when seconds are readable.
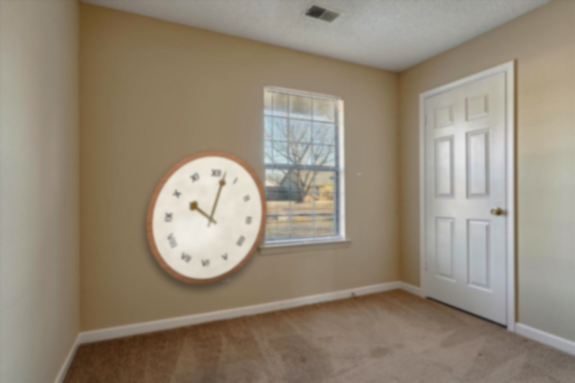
h=10 m=2
